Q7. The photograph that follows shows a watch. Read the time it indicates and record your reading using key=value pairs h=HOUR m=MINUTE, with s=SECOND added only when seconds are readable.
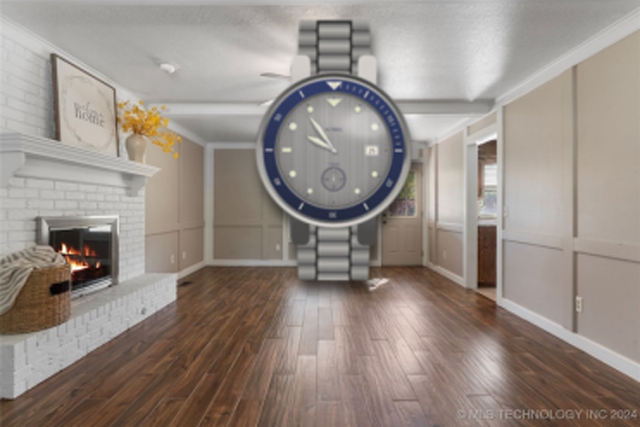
h=9 m=54
